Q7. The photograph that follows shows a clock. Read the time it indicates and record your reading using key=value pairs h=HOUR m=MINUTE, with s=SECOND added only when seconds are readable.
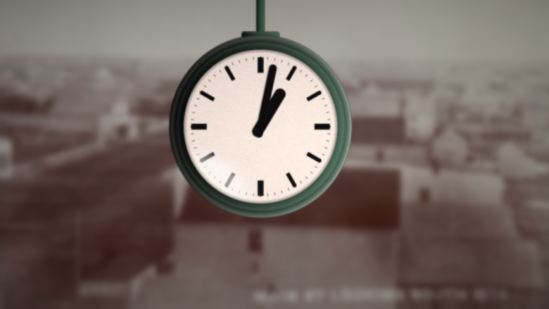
h=1 m=2
